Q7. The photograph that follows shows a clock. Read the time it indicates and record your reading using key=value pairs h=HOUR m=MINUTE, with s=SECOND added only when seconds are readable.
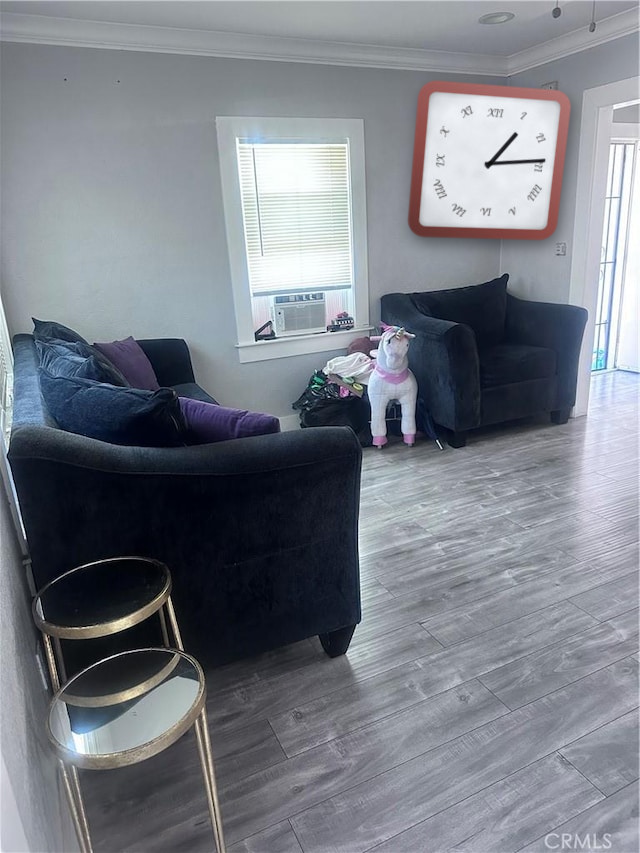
h=1 m=14
